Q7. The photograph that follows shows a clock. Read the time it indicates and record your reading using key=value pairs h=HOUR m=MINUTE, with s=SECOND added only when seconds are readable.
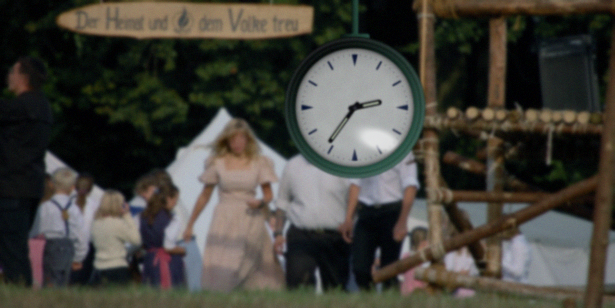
h=2 m=36
